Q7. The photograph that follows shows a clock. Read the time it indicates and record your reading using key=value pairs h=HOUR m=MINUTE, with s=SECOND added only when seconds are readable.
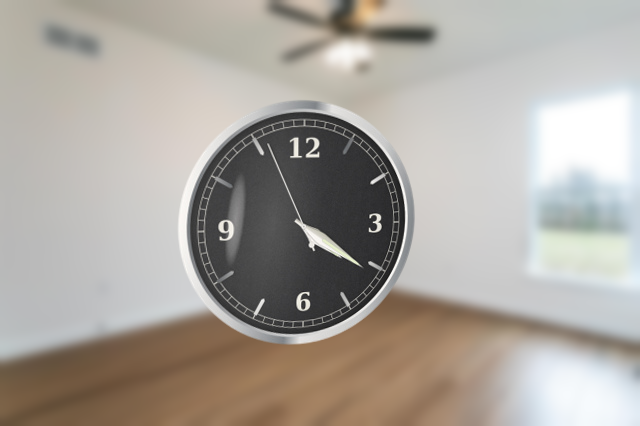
h=4 m=20 s=56
